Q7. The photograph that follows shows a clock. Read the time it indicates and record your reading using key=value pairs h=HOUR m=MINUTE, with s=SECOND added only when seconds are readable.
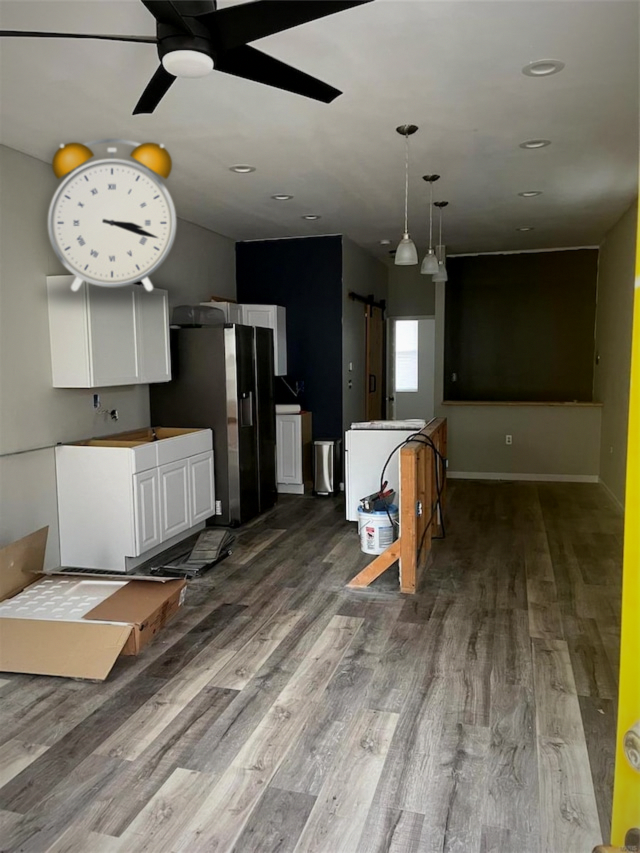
h=3 m=18
